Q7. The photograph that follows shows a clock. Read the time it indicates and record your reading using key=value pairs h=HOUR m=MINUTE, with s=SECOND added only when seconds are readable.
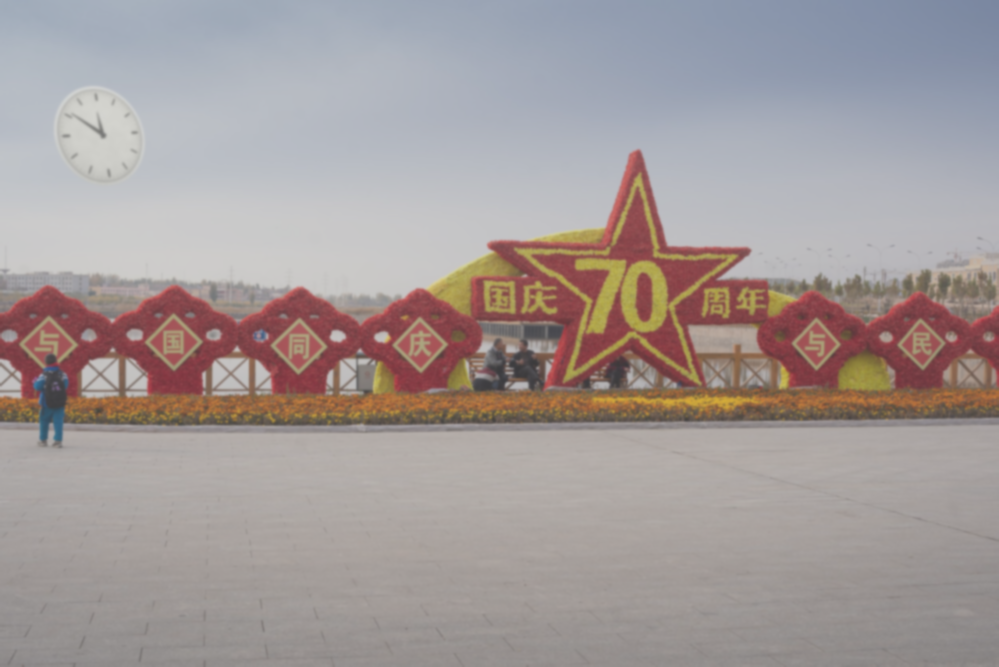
h=11 m=51
